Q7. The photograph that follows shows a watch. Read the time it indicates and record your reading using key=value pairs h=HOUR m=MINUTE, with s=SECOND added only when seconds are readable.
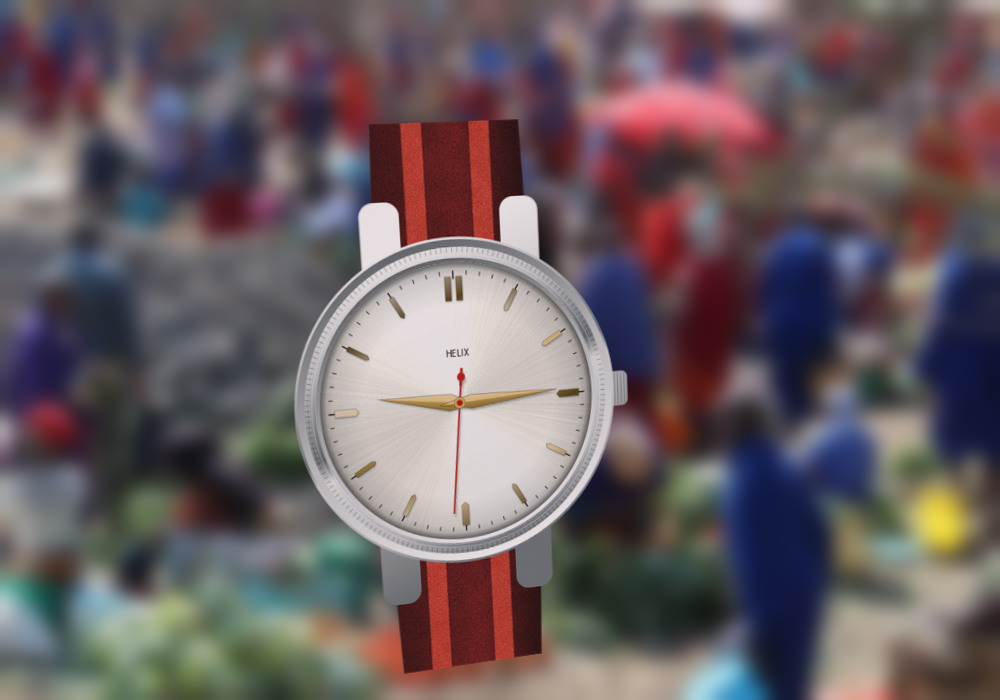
h=9 m=14 s=31
